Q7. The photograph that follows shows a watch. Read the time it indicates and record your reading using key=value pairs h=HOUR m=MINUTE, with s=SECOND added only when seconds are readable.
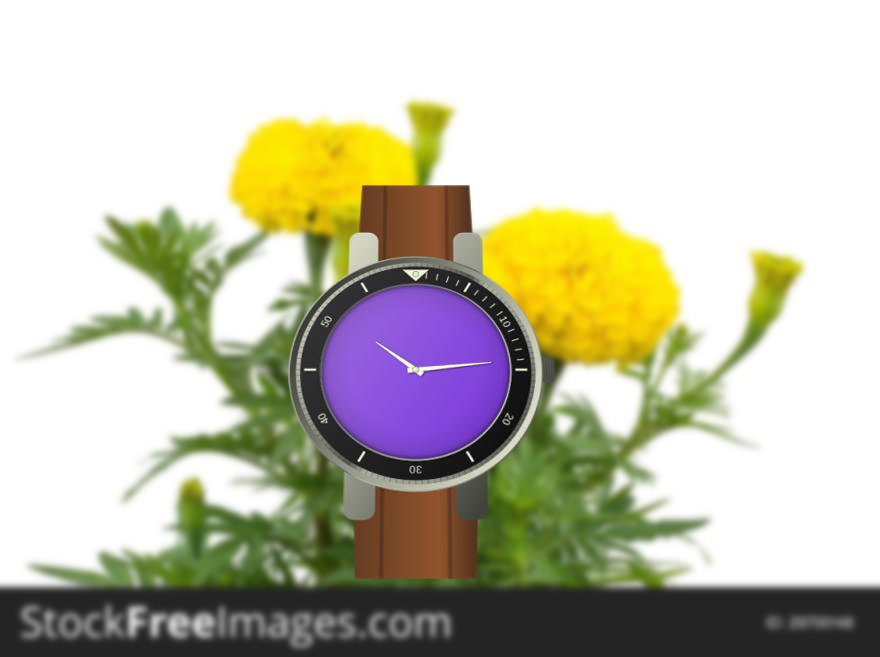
h=10 m=14
